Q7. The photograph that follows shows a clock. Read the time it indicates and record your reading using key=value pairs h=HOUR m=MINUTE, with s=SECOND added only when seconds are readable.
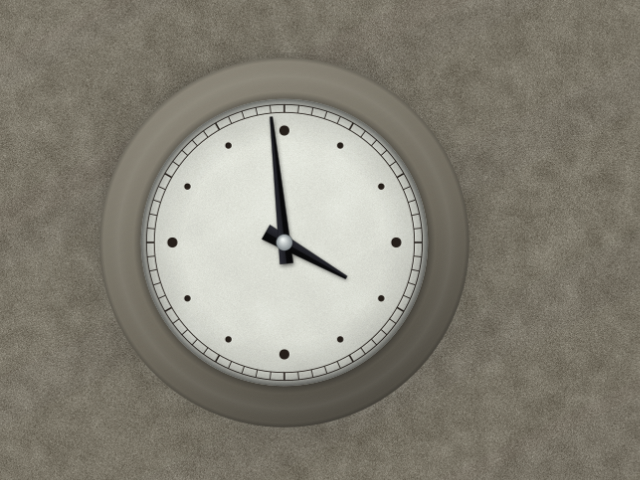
h=3 m=59
